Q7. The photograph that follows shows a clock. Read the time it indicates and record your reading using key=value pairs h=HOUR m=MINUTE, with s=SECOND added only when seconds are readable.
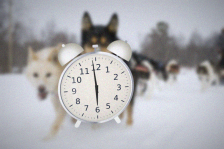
h=5 m=59
